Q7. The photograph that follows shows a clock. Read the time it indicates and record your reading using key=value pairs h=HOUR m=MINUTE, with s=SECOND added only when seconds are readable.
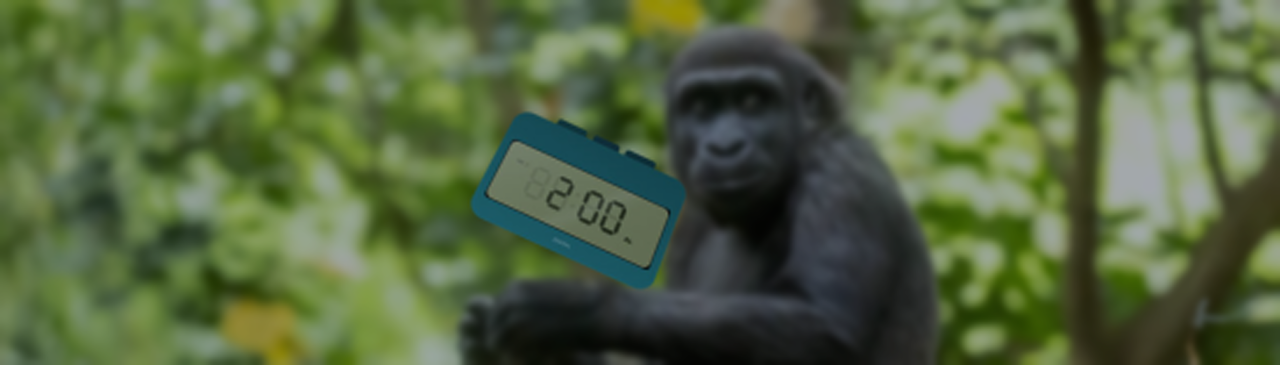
h=2 m=0
